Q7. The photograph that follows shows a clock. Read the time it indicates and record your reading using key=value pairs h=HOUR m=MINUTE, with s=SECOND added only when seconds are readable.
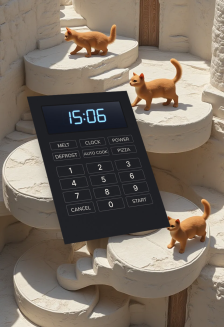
h=15 m=6
